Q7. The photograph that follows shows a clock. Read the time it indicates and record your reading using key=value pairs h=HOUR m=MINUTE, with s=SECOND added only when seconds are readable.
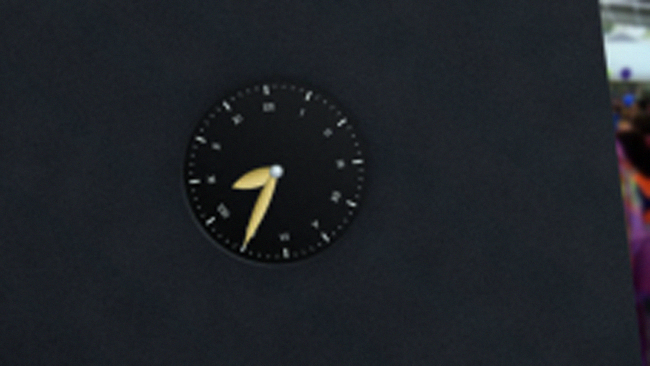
h=8 m=35
